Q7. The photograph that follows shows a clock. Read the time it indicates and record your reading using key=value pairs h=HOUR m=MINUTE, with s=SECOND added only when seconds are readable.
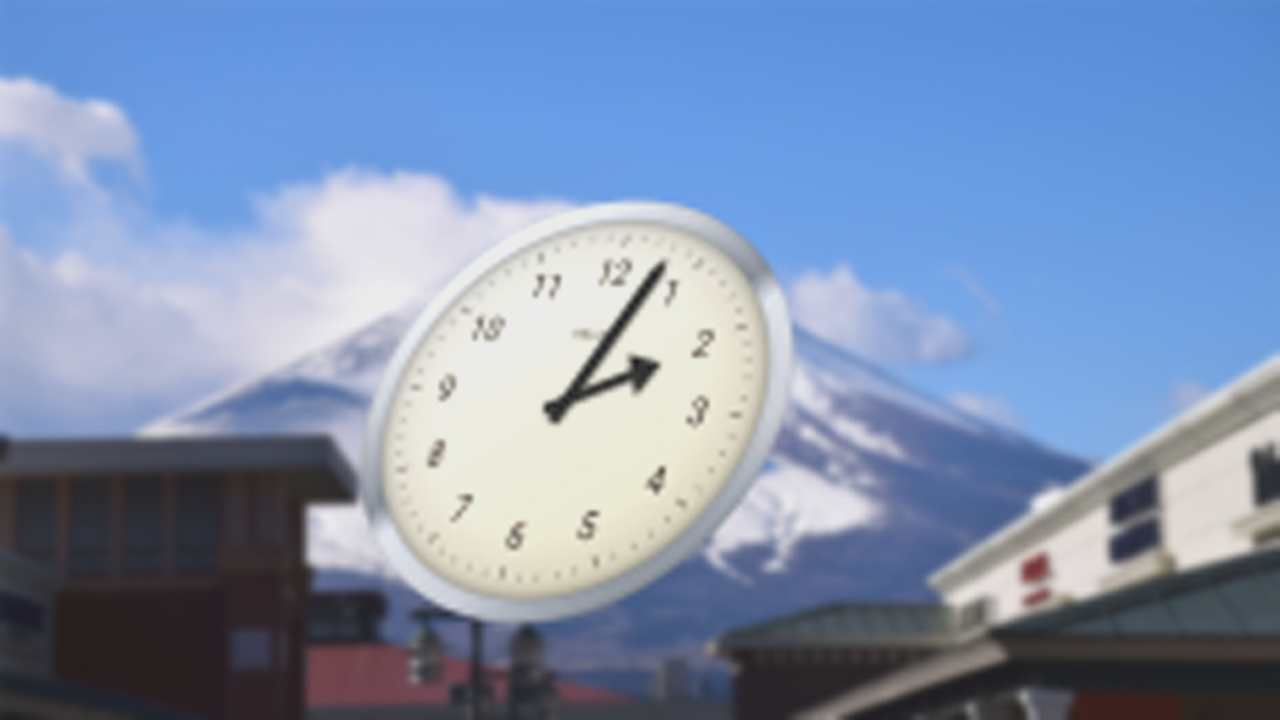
h=2 m=3
